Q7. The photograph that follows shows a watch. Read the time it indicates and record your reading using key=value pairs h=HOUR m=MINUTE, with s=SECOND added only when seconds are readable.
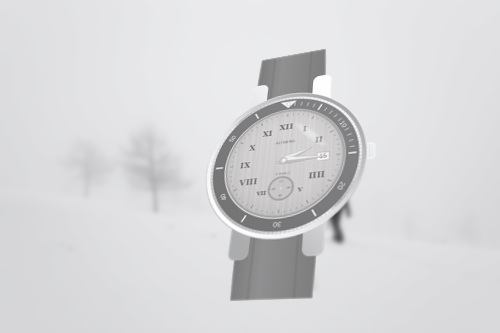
h=2 m=15
